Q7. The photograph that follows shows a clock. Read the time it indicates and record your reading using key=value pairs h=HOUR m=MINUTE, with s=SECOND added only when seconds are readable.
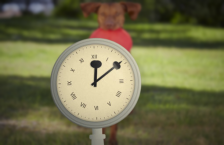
h=12 m=9
